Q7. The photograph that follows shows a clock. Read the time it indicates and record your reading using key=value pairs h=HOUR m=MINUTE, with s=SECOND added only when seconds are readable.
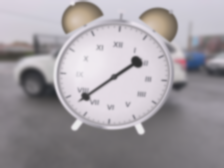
h=1 m=38
